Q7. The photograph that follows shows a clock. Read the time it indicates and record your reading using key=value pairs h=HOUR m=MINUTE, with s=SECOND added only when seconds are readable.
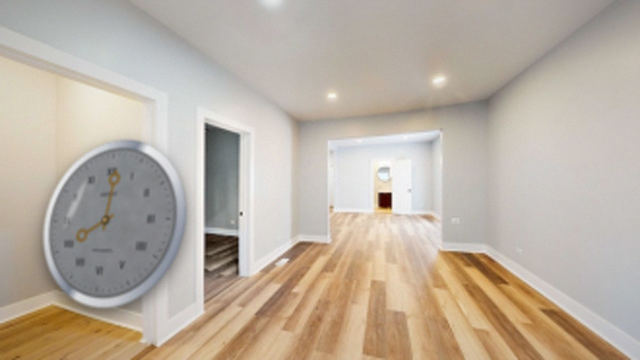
h=8 m=1
